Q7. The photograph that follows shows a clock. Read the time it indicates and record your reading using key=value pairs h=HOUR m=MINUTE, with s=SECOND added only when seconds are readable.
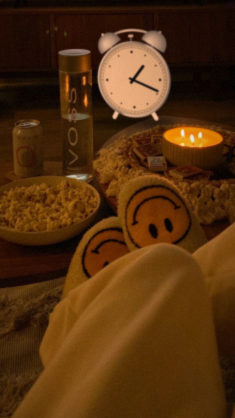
h=1 m=19
